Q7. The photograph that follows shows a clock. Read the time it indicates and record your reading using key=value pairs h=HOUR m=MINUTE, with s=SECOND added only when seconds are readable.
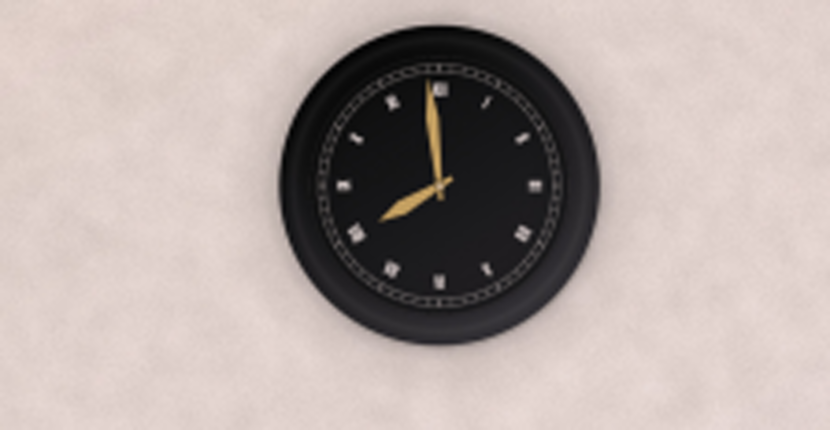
h=7 m=59
